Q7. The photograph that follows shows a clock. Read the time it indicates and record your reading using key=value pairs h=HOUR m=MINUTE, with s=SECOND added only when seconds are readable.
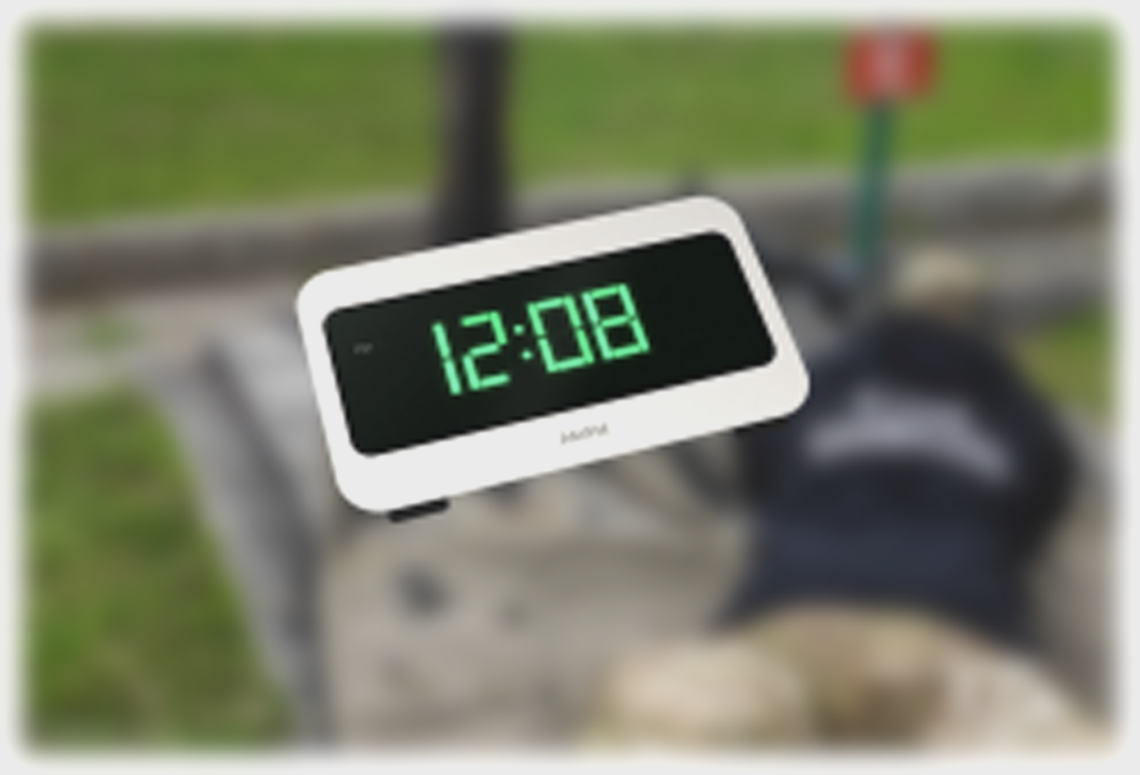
h=12 m=8
